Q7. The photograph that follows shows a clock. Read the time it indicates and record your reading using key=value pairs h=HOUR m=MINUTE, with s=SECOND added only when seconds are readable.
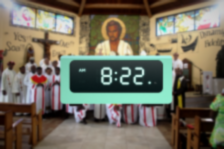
h=8 m=22
